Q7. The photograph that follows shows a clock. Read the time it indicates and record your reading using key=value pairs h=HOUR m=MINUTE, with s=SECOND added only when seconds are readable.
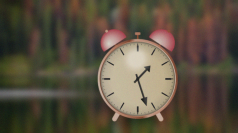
h=1 m=27
